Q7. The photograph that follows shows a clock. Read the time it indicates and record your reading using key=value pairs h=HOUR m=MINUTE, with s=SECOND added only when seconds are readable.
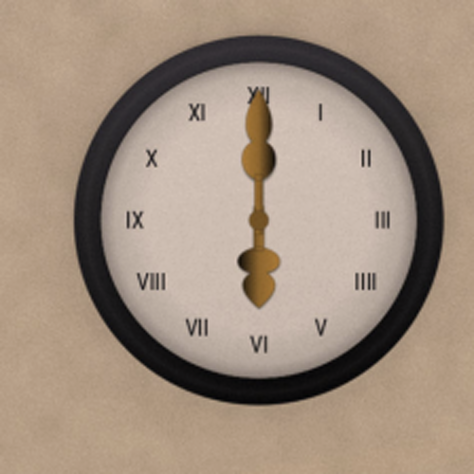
h=6 m=0
